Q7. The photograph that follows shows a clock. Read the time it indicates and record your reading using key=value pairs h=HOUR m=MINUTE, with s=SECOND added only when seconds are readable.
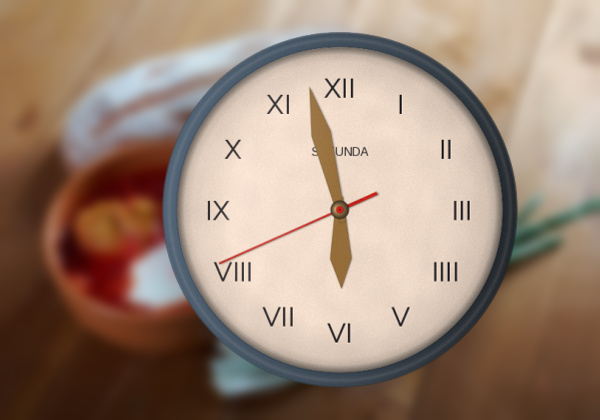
h=5 m=57 s=41
